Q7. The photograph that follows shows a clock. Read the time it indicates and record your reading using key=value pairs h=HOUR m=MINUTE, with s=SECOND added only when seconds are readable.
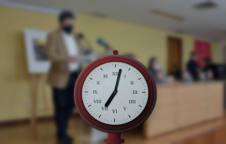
h=7 m=2
